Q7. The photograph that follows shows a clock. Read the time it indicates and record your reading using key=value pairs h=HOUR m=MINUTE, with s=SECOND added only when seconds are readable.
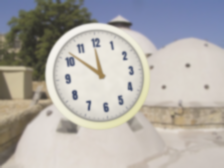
h=11 m=52
